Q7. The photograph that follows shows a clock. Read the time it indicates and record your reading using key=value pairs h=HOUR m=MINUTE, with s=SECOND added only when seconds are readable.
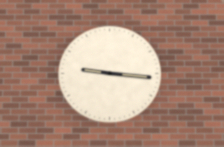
h=9 m=16
